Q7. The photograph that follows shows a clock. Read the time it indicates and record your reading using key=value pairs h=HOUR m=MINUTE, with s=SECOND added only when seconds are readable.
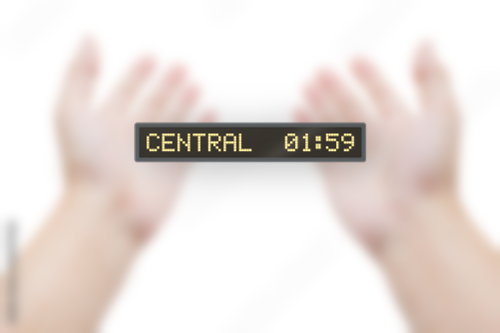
h=1 m=59
